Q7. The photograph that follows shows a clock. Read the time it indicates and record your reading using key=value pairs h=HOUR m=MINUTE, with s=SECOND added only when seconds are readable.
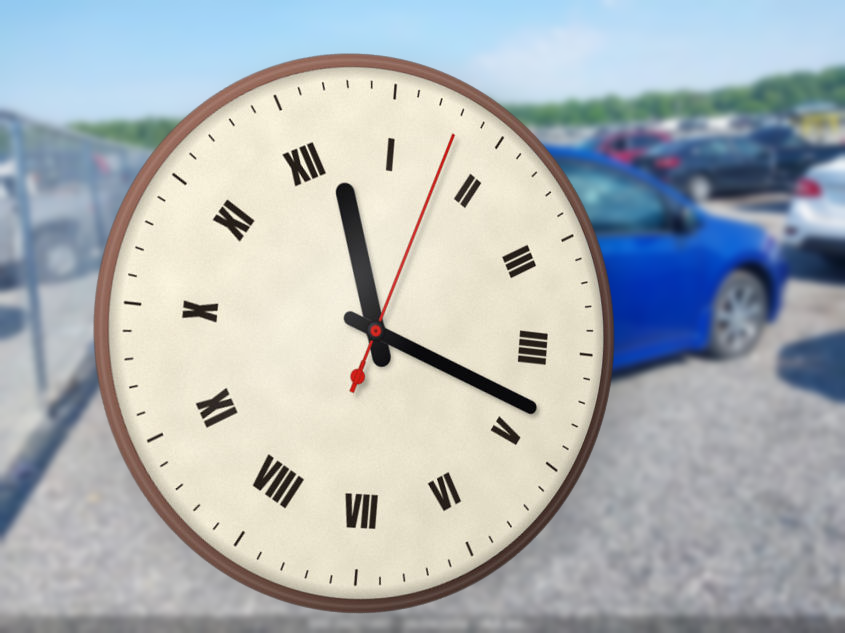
h=12 m=23 s=8
